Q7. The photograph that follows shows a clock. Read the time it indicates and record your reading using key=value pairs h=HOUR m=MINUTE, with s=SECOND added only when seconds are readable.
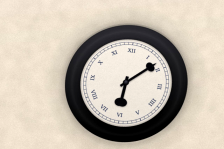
h=6 m=8
